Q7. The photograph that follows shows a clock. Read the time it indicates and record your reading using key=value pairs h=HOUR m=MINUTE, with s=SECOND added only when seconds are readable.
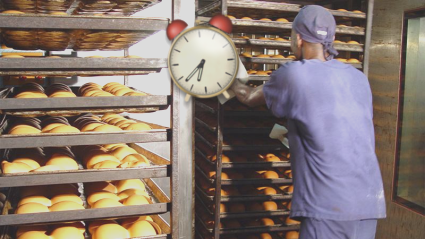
h=6 m=38
